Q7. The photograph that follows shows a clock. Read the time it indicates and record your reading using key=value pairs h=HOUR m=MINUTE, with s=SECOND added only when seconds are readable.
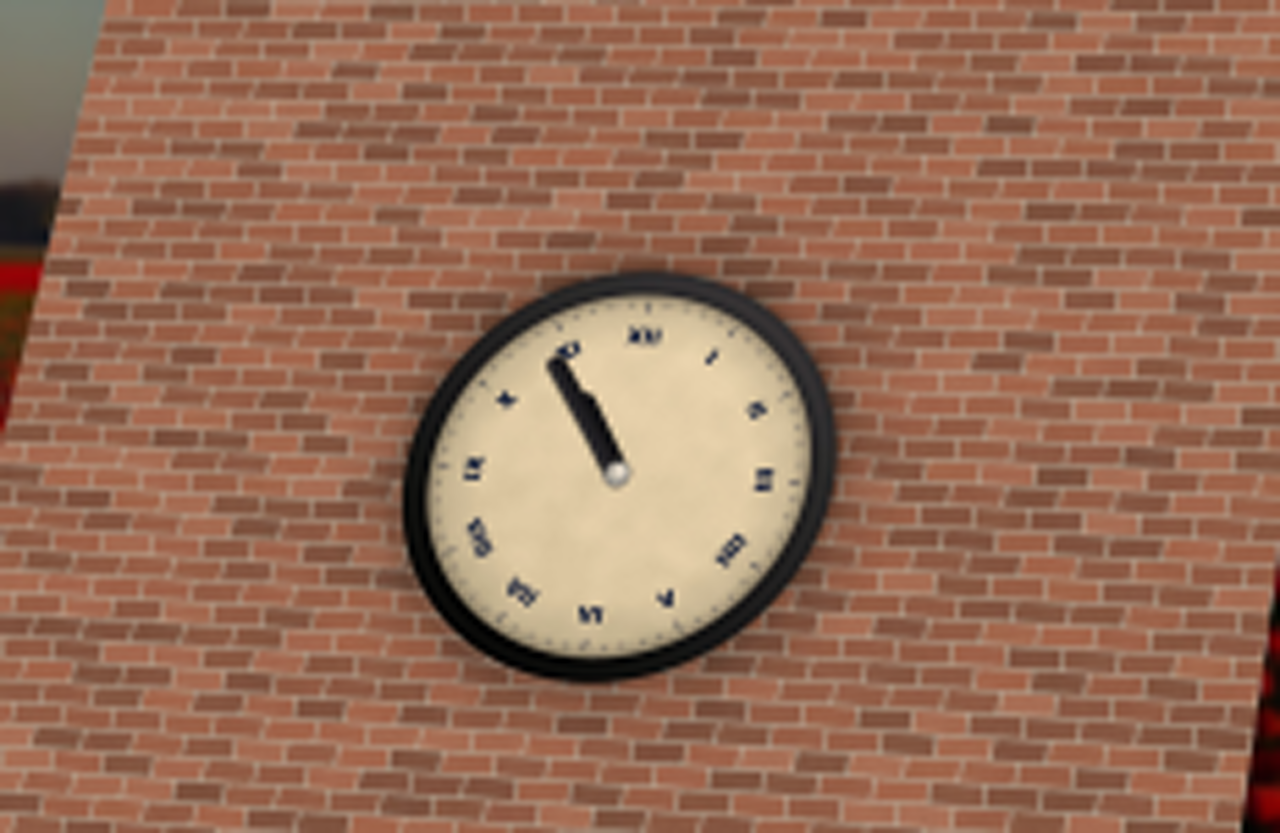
h=10 m=54
